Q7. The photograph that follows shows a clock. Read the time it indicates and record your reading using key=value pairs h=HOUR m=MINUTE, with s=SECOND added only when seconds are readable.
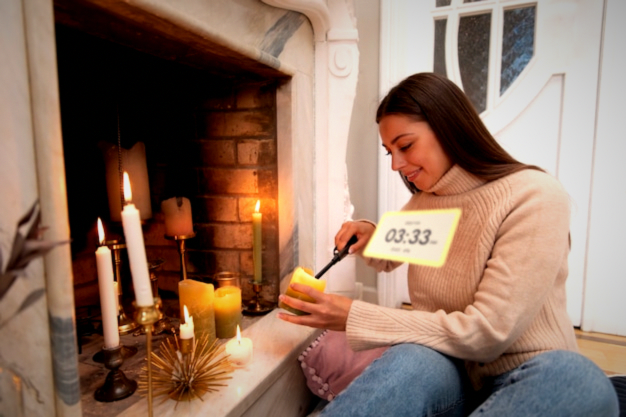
h=3 m=33
